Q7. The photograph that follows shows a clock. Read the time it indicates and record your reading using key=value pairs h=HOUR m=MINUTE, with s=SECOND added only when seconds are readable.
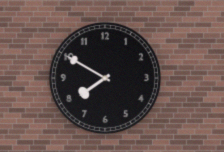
h=7 m=50
